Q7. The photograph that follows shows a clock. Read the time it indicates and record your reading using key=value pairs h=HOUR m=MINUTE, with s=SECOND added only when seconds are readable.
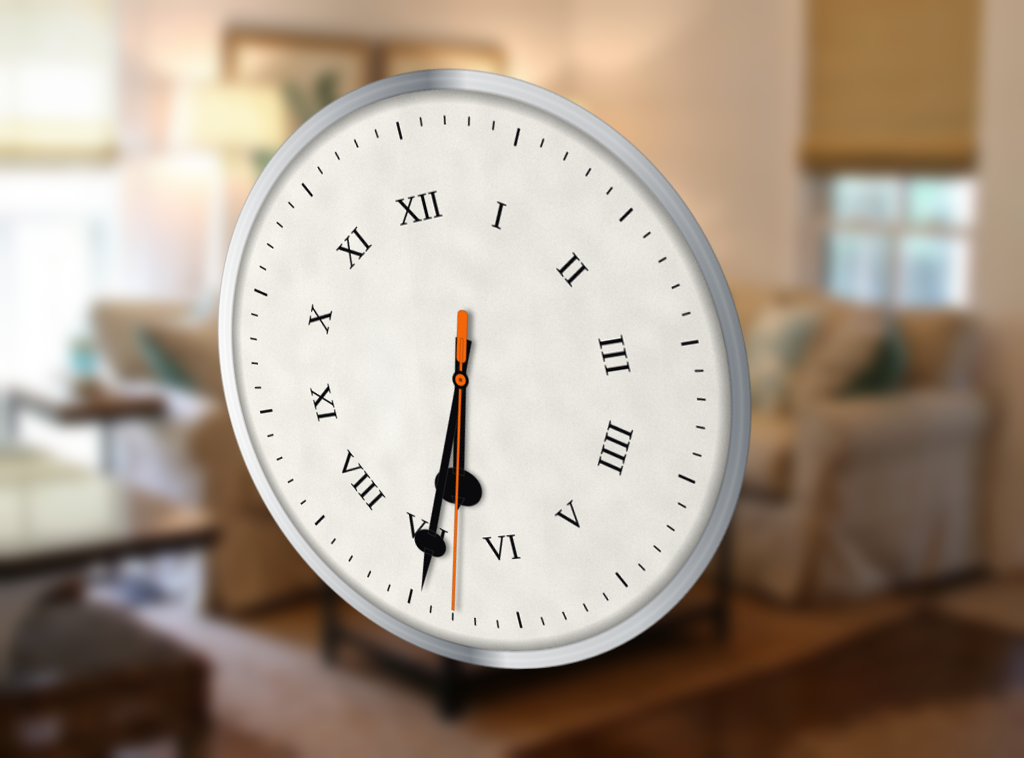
h=6 m=34 s=33
